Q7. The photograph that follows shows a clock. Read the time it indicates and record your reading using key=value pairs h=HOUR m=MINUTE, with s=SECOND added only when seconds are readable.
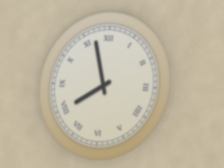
h=7 m=57
